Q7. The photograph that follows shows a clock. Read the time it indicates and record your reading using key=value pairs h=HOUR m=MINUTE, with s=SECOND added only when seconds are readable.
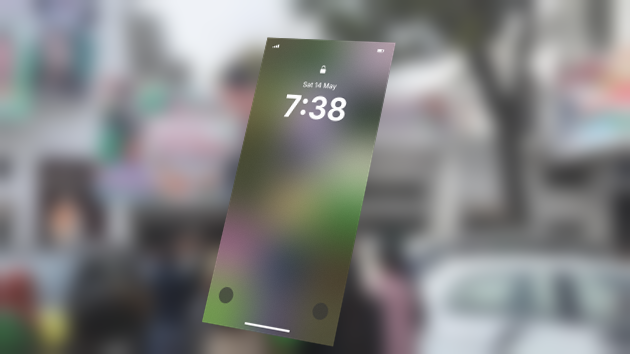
h=7 m=38
